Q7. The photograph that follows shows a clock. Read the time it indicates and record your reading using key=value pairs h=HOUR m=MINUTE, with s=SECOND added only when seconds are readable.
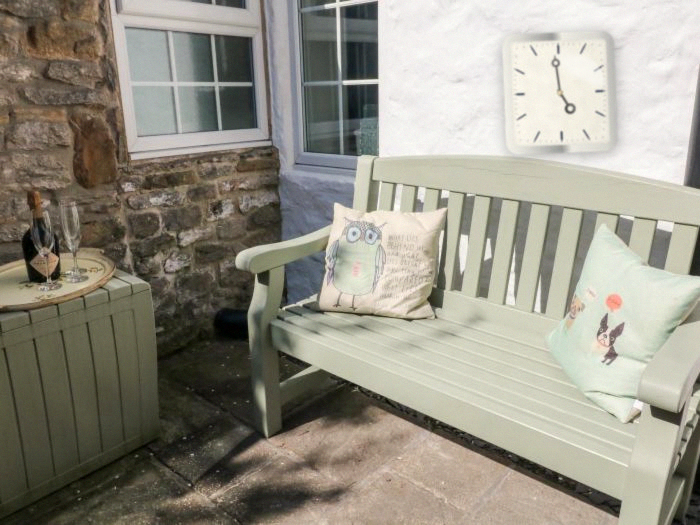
h=4 m=59
